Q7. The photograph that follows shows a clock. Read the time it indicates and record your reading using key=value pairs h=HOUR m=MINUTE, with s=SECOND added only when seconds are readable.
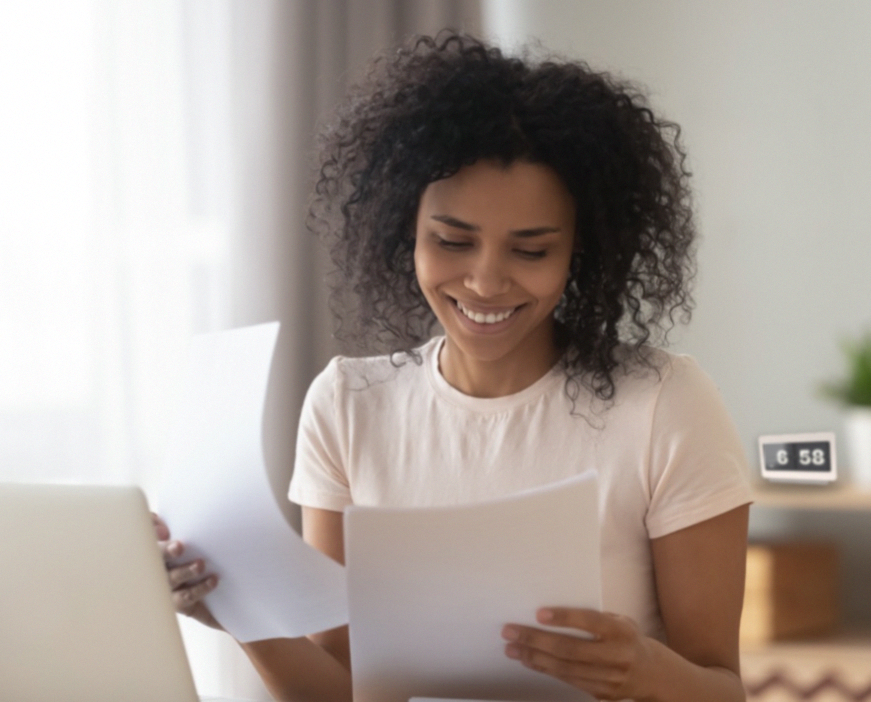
h=6 m=58
